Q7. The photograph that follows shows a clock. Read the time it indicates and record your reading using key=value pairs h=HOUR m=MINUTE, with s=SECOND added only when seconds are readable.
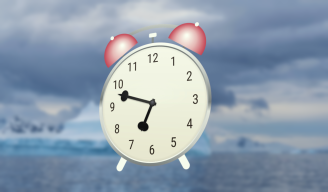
h=6 m=48
